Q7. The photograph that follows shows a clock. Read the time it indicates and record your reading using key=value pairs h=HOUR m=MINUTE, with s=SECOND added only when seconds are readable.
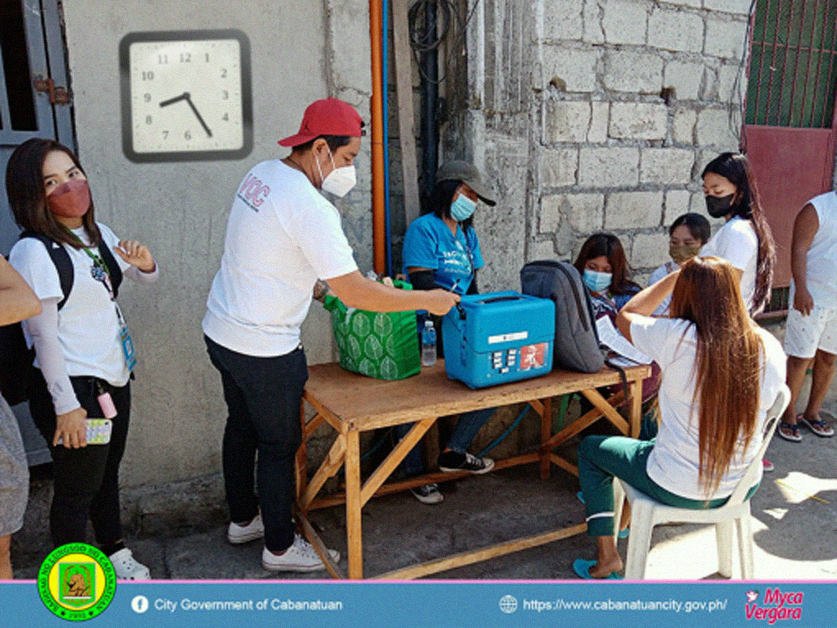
h=8 m=25
